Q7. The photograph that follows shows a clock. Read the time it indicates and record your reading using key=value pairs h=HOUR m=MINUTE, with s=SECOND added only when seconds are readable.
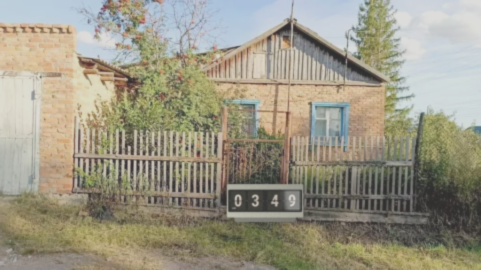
h=3 m=49
